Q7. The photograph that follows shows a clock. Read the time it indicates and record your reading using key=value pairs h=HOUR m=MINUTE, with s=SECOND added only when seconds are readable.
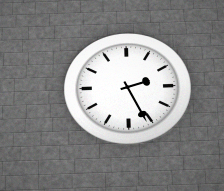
h=2 m=26
